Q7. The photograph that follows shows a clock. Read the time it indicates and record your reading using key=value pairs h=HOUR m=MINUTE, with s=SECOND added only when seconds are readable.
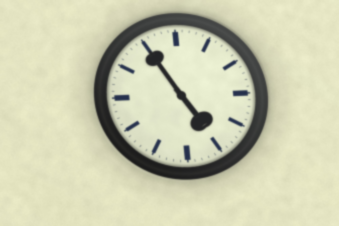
h=4 m=55
